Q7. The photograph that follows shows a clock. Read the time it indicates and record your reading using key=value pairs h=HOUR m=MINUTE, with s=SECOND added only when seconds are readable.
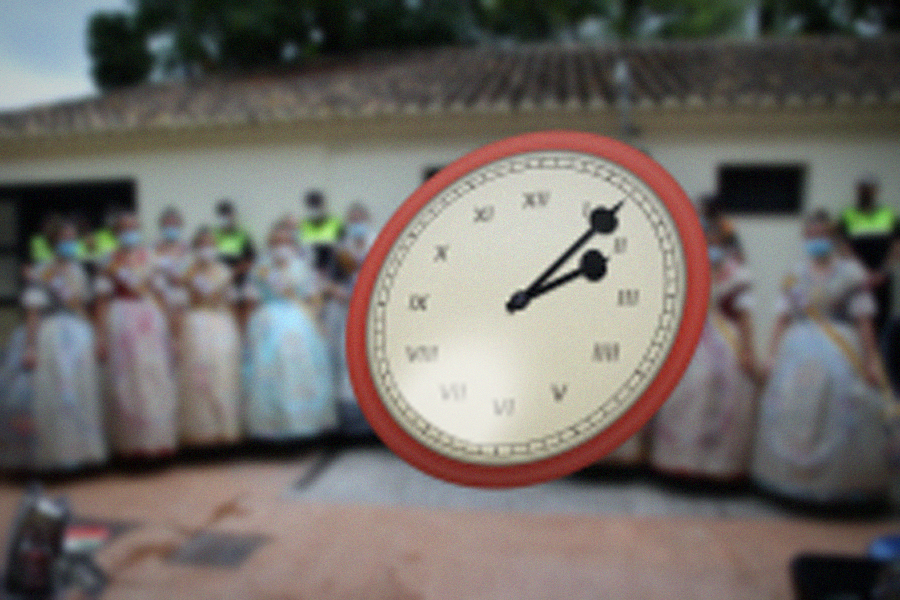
h=2 m=7
